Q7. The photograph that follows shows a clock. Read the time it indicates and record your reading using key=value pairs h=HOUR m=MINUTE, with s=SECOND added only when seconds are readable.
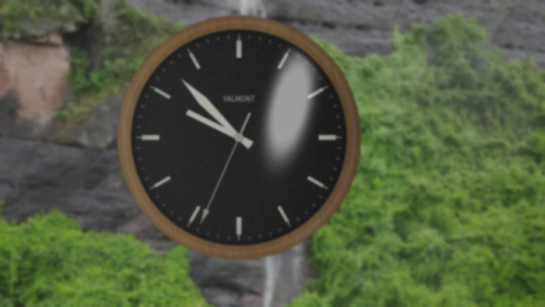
h=9 m=52 s=34
